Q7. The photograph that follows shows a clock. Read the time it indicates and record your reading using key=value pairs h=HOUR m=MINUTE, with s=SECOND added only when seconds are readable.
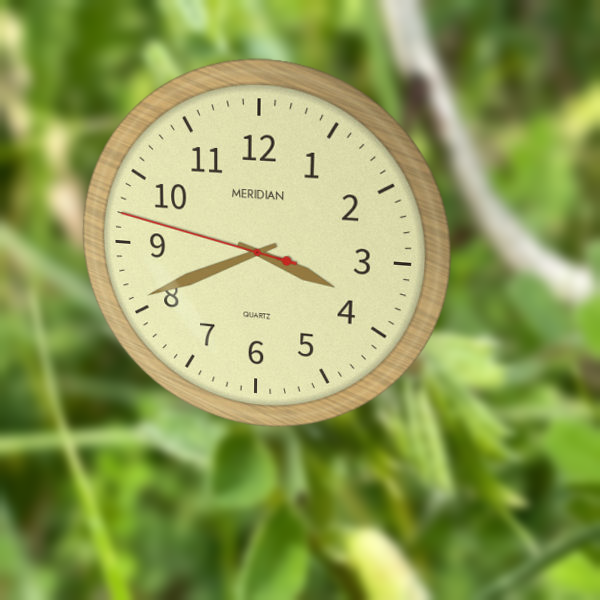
h=3 m=40 s=47
